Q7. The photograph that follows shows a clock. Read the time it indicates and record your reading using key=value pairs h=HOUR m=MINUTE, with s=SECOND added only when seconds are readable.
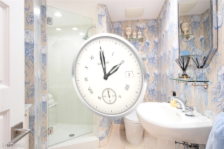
h=2 m=0
